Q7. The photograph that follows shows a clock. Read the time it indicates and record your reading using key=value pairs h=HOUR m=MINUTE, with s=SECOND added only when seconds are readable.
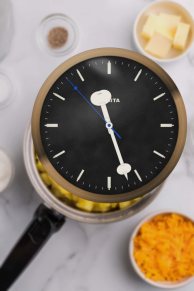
h=11 m=26 s=53
